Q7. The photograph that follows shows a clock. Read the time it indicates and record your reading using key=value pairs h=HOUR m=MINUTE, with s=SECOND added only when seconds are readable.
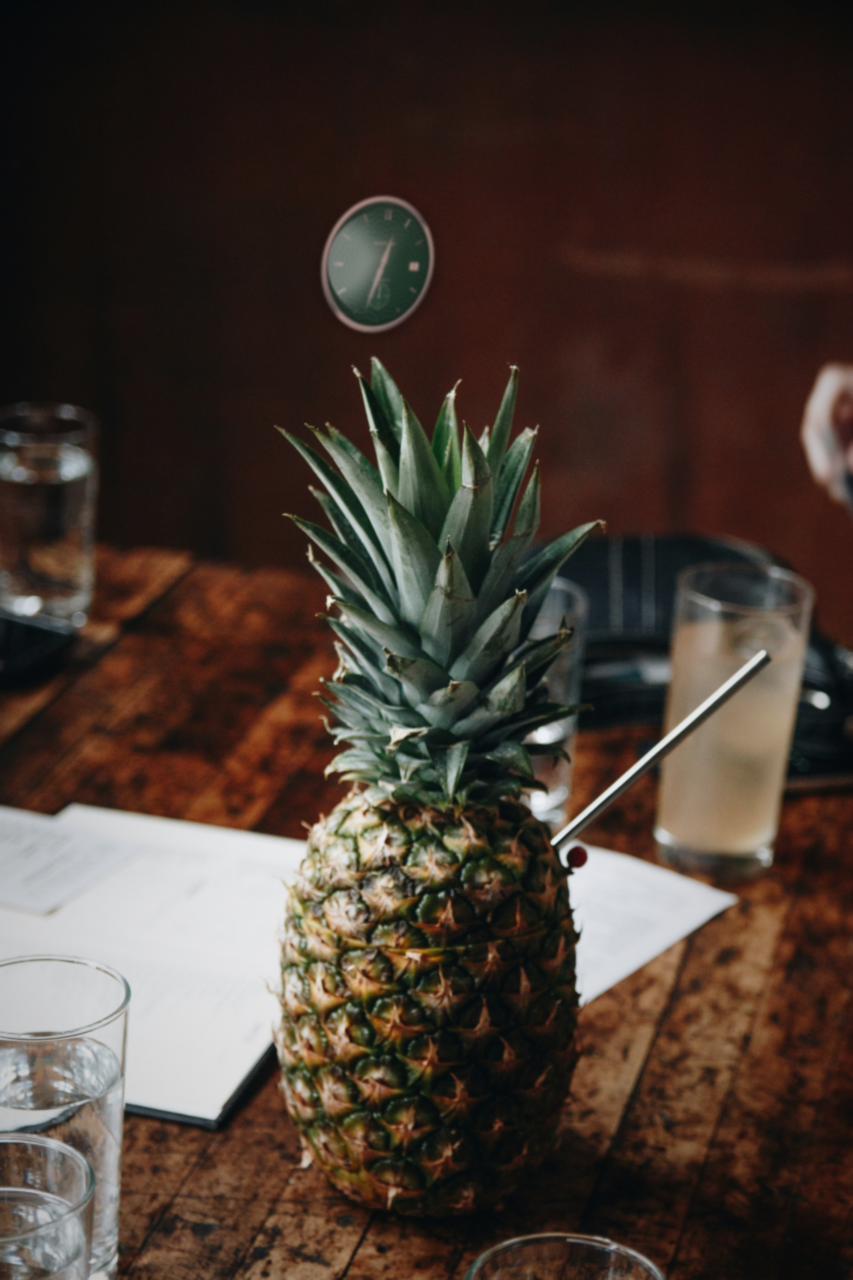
h=12 m=33
